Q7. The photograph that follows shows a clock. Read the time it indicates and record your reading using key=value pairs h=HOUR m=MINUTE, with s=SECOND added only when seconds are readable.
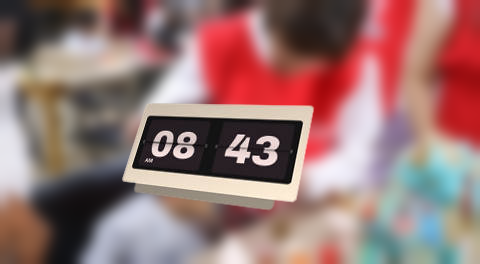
h=8 m=43
